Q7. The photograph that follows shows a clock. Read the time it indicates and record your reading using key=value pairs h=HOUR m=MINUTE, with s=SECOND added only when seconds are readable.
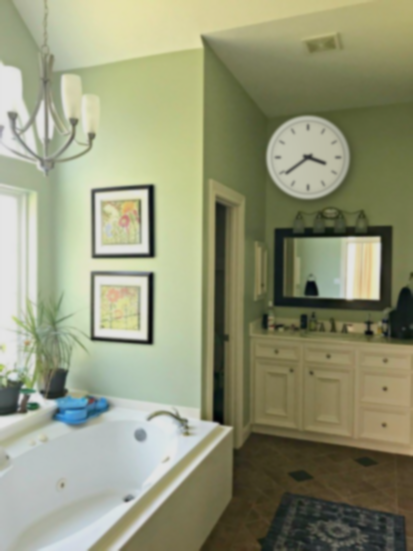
h=3 m=39
